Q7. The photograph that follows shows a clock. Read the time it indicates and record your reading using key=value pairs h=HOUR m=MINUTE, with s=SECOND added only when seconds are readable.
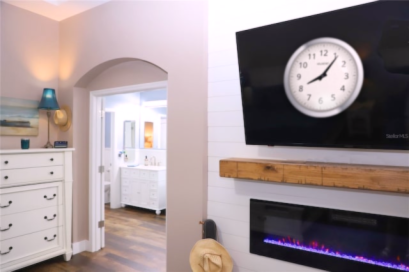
h=8 m=6
